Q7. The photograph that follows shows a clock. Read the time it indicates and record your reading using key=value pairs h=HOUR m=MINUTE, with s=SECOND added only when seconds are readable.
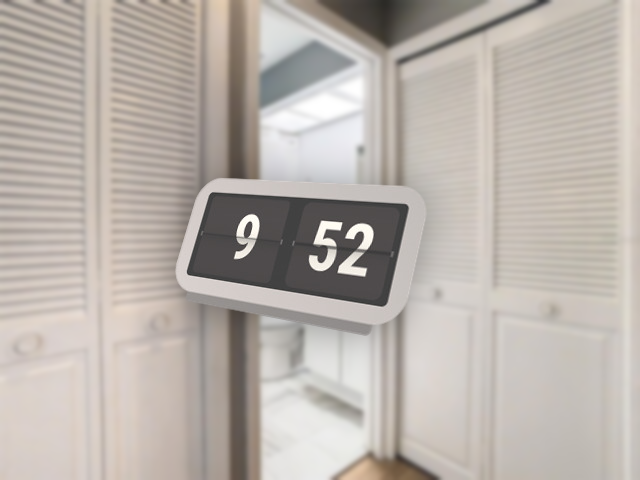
h=9 m=52
